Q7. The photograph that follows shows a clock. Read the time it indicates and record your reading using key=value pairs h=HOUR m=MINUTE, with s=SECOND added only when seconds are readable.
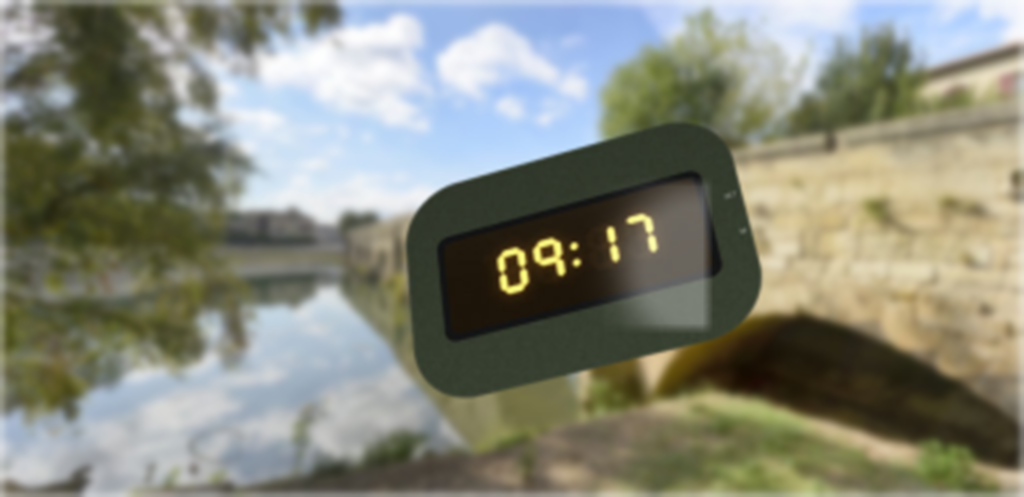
h=9 m=17
